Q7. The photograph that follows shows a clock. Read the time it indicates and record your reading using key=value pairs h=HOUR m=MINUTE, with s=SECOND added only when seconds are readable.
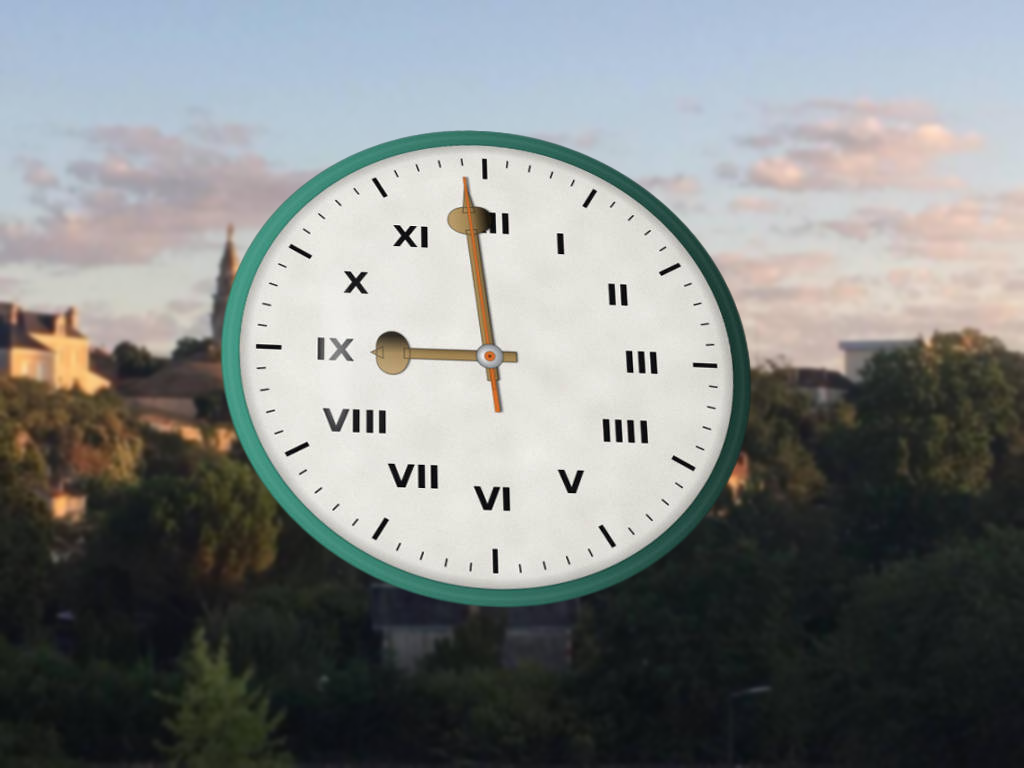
h=8 m=58 s=59
